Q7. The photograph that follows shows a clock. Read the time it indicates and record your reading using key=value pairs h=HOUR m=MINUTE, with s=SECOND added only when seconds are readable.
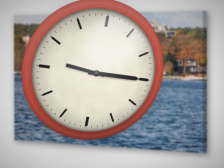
h=9 m=15
